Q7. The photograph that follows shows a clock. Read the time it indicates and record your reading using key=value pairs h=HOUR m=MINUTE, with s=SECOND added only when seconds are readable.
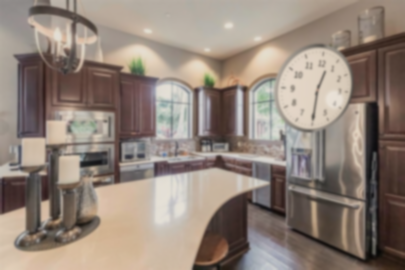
h=12 m=30
